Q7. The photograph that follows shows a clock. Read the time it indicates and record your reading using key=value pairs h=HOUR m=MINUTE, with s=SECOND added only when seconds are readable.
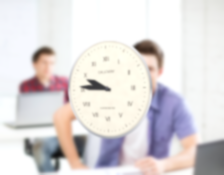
h=9 m=46
